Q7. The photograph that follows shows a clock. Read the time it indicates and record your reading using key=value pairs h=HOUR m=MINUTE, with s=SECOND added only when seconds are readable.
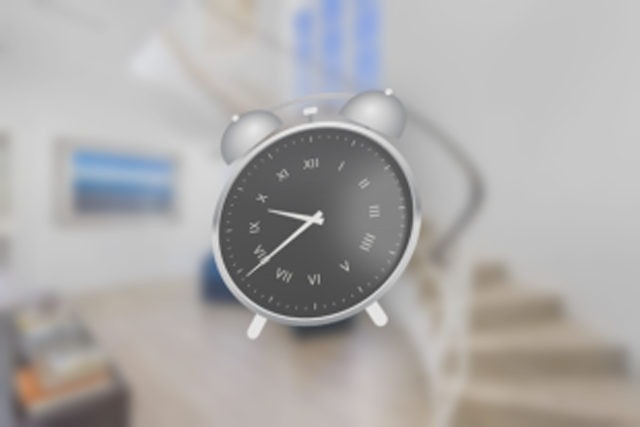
h=9 m=39
